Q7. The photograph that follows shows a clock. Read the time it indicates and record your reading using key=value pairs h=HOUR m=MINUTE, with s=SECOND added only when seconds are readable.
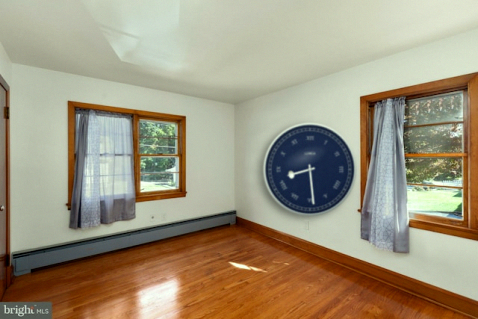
h=8 m=29
